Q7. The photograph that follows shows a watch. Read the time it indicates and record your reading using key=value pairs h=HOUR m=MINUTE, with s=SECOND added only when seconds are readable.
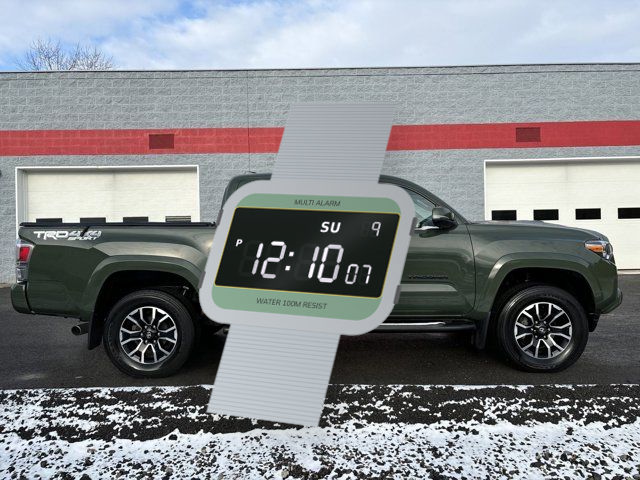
h=12 m=10 s=7
